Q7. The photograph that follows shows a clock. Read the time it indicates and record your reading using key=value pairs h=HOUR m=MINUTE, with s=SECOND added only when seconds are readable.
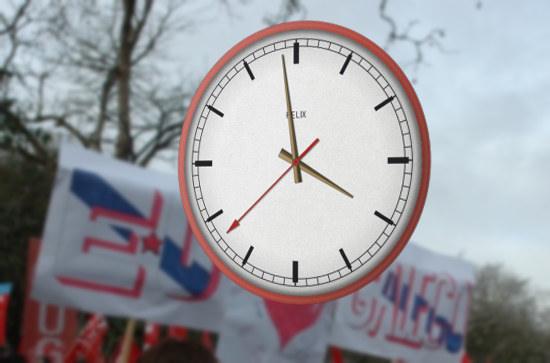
h=3 m=58 s=38
